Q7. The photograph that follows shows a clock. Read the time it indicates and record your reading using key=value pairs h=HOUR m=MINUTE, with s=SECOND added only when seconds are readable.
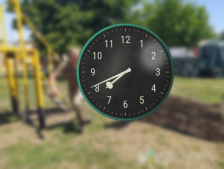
h=7 m=41
